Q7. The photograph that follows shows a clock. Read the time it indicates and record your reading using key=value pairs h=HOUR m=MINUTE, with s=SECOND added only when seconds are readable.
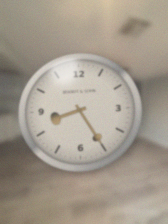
h=8 m=25
